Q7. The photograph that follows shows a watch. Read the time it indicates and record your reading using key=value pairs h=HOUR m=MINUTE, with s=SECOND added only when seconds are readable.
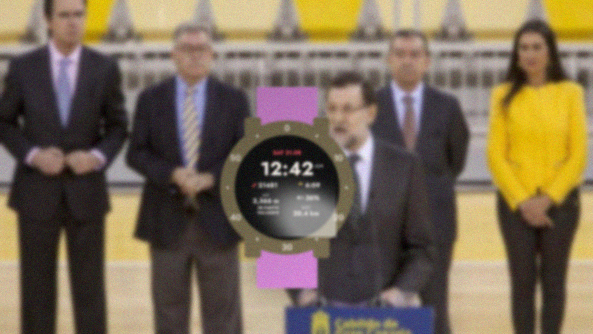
h=12 m=42
